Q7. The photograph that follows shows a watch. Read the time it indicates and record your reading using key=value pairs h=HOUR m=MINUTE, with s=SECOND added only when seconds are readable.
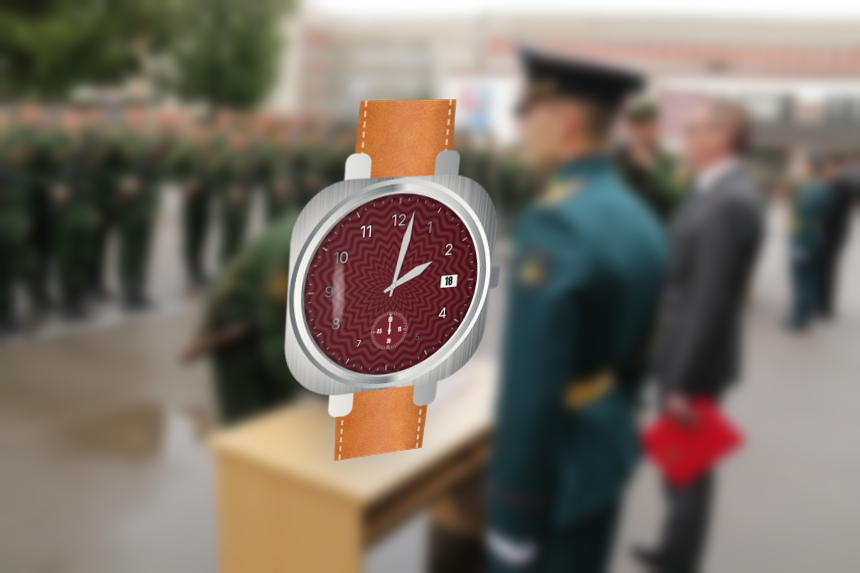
h=2 m=2
